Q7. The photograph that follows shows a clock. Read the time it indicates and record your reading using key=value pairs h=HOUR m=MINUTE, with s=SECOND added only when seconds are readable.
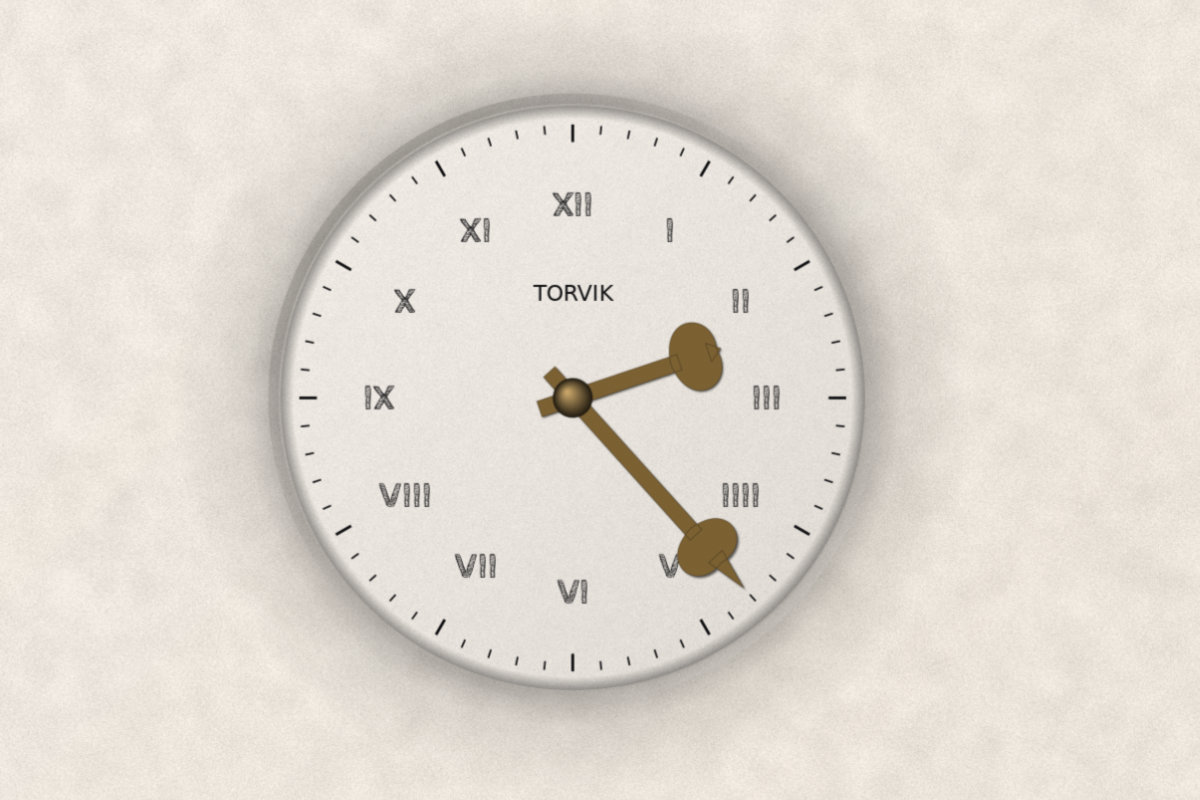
h=2 m=23
